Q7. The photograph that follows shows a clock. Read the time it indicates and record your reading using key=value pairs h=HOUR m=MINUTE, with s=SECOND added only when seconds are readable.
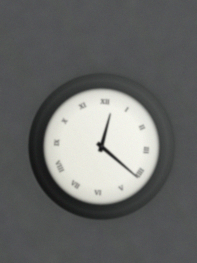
h=12 m=21
